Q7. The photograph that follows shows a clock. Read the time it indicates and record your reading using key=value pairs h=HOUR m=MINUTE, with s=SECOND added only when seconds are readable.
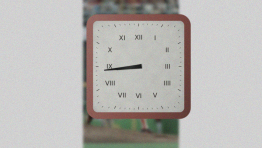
h=8 m=44
